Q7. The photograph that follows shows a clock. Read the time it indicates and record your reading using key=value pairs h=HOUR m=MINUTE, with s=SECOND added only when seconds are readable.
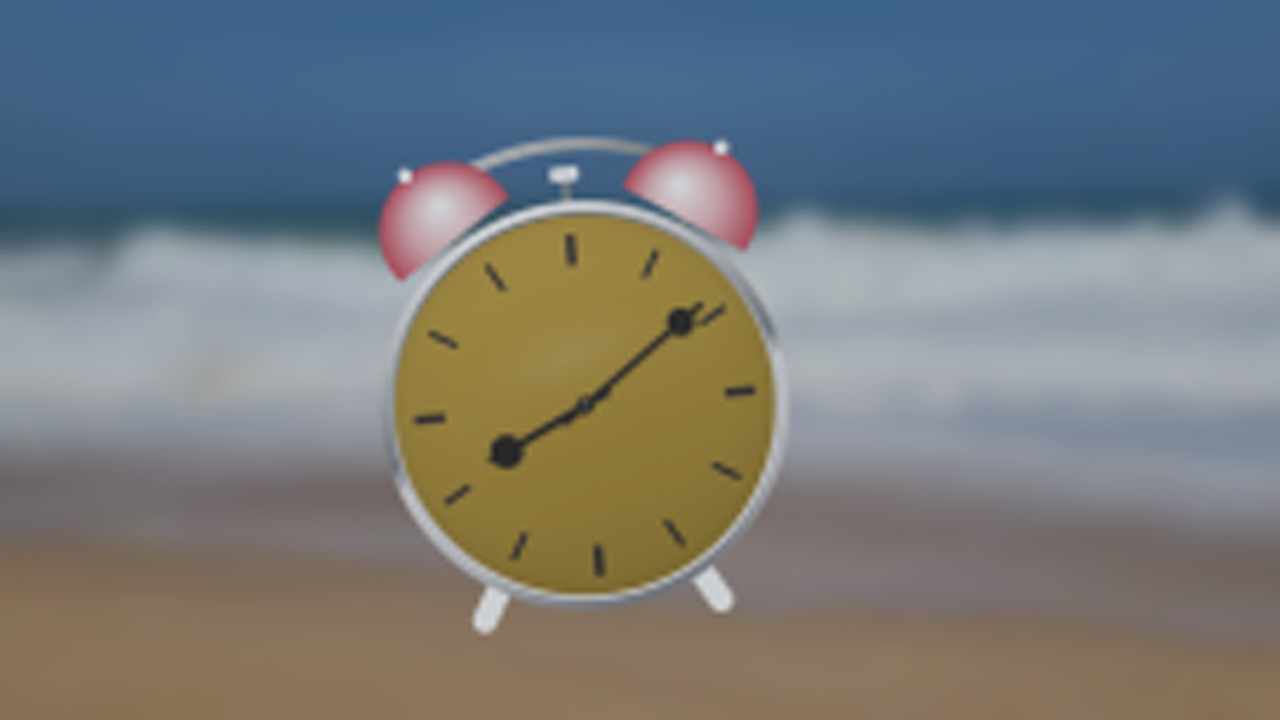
h=8 m=9
